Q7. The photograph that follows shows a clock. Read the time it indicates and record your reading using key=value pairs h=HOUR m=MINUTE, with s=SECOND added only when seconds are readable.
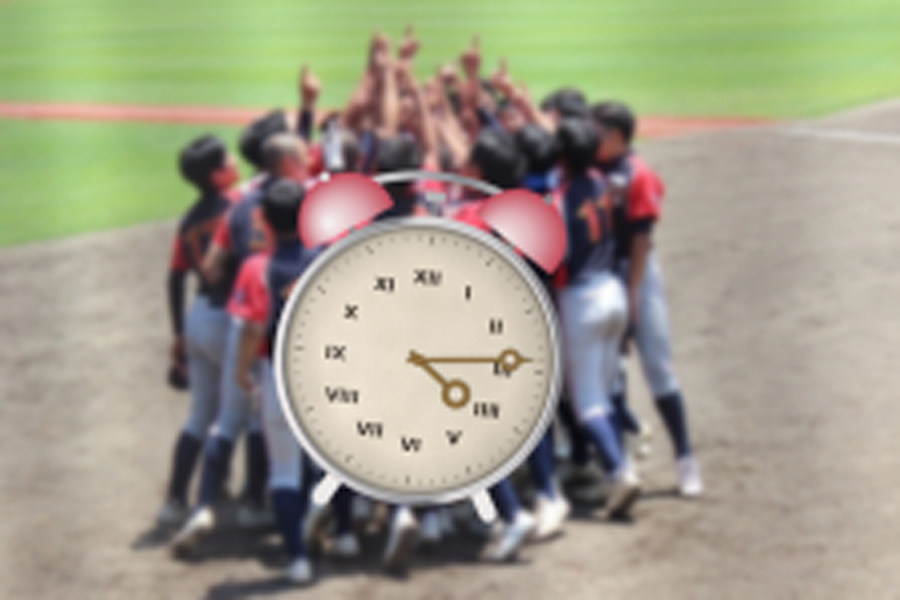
h=4 m=14
